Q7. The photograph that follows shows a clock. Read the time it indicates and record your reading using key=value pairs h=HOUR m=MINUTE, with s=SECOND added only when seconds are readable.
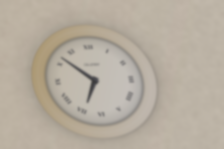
h=6 m=52
